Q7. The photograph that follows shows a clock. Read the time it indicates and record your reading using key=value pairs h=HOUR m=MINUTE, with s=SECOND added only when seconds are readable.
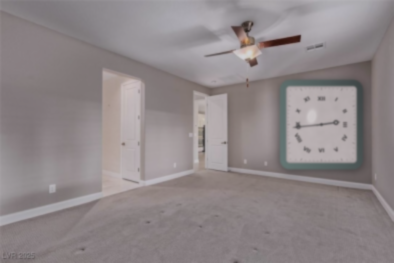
h=2 m=44
